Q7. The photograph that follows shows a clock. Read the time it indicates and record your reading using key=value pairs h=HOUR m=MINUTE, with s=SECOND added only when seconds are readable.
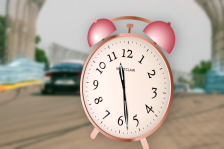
h=11 m=28
